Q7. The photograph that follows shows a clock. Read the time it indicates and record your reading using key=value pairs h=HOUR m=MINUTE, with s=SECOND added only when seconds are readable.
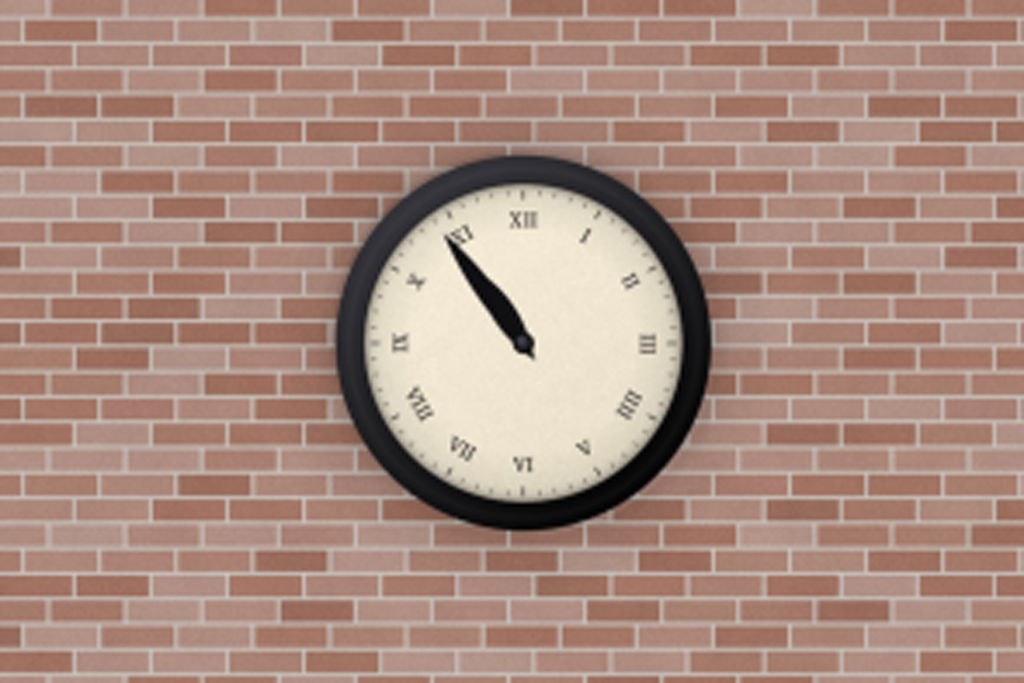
h=10 m=54
